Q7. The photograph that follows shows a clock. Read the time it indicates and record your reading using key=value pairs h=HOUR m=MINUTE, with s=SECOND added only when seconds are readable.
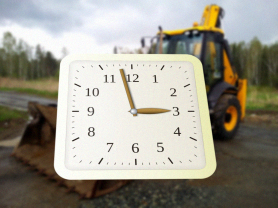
h=2 m=58
